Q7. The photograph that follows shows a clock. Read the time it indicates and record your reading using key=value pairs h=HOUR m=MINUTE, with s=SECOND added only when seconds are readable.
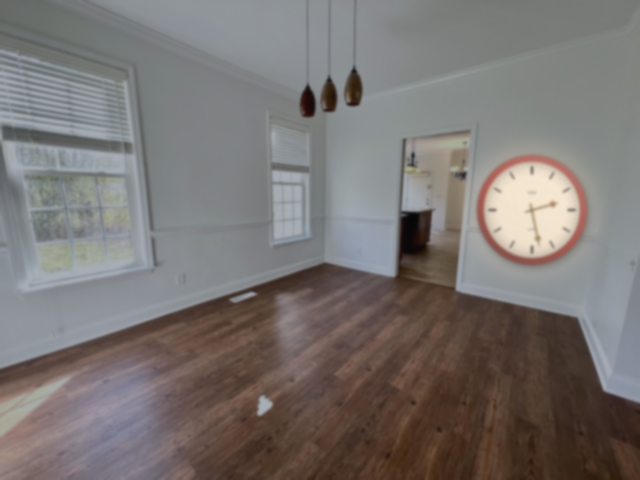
h=2 m=28
